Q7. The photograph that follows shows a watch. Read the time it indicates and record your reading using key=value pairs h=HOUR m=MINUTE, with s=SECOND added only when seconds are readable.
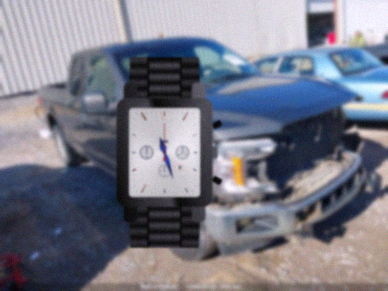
h=11 m=27
